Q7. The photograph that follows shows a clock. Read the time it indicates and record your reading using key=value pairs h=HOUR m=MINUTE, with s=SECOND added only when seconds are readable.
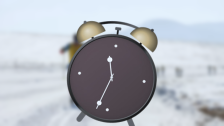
h=11 m=33
